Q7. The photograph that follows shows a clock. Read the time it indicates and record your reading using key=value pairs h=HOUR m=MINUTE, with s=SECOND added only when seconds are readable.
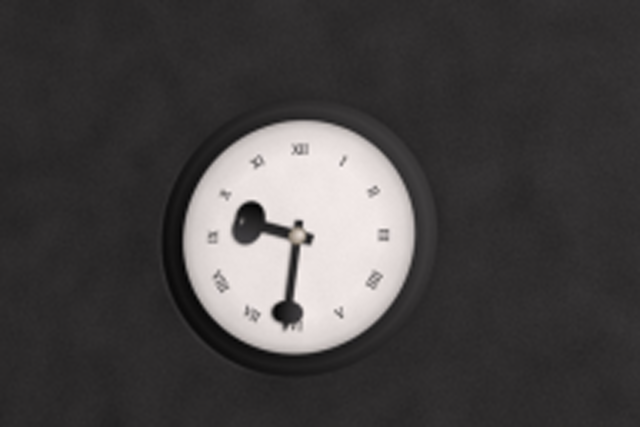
h=9 m=31
